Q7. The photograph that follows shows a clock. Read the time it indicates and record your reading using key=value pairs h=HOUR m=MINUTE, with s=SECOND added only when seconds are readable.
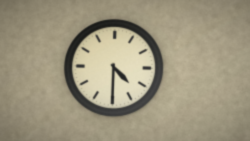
h=4 m=30
